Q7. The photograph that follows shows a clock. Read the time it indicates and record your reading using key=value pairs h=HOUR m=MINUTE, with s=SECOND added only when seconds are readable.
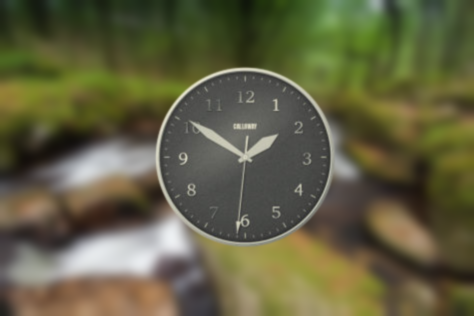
h=1 m=50 s=31
